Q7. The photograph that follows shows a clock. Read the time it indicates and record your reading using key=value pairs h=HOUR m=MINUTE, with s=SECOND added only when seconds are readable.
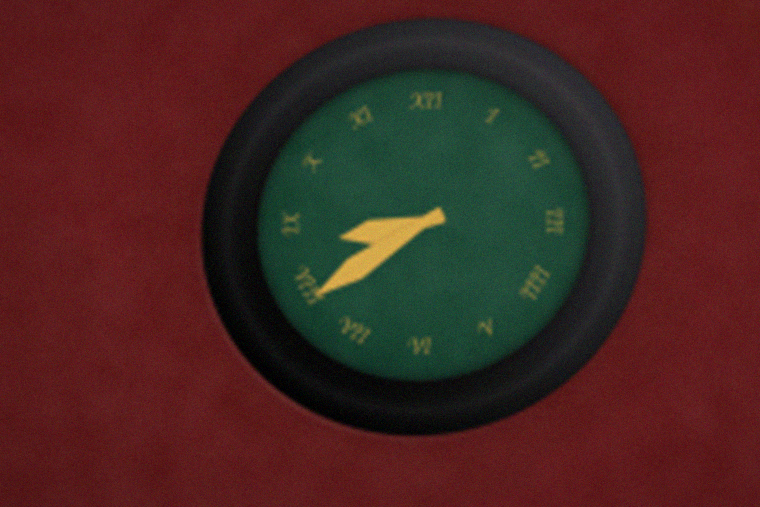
h=8 m=39
